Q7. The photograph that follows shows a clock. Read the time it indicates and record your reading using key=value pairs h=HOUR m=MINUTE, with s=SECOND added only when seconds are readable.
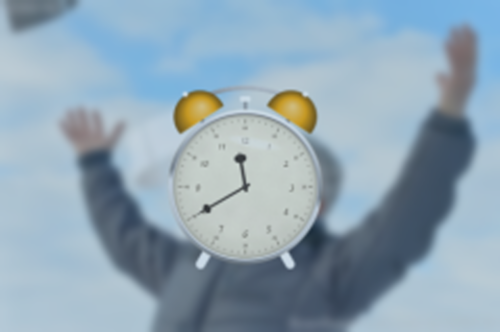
h=11 m=40
